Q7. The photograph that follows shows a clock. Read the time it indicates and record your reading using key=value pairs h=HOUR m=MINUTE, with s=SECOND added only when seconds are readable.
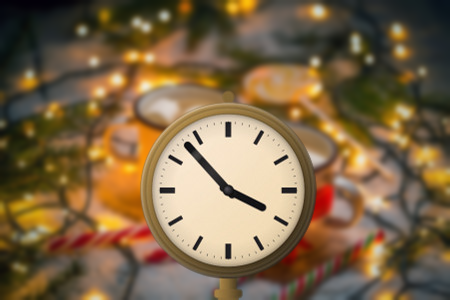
h=3 m=53
